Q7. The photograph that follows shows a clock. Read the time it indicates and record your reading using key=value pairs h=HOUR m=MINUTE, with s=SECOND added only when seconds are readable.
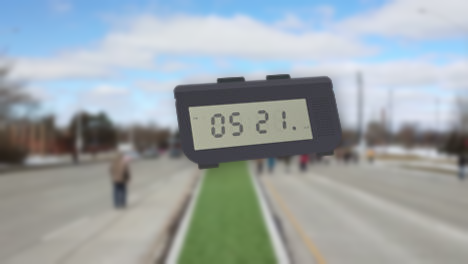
h=5 m=21
